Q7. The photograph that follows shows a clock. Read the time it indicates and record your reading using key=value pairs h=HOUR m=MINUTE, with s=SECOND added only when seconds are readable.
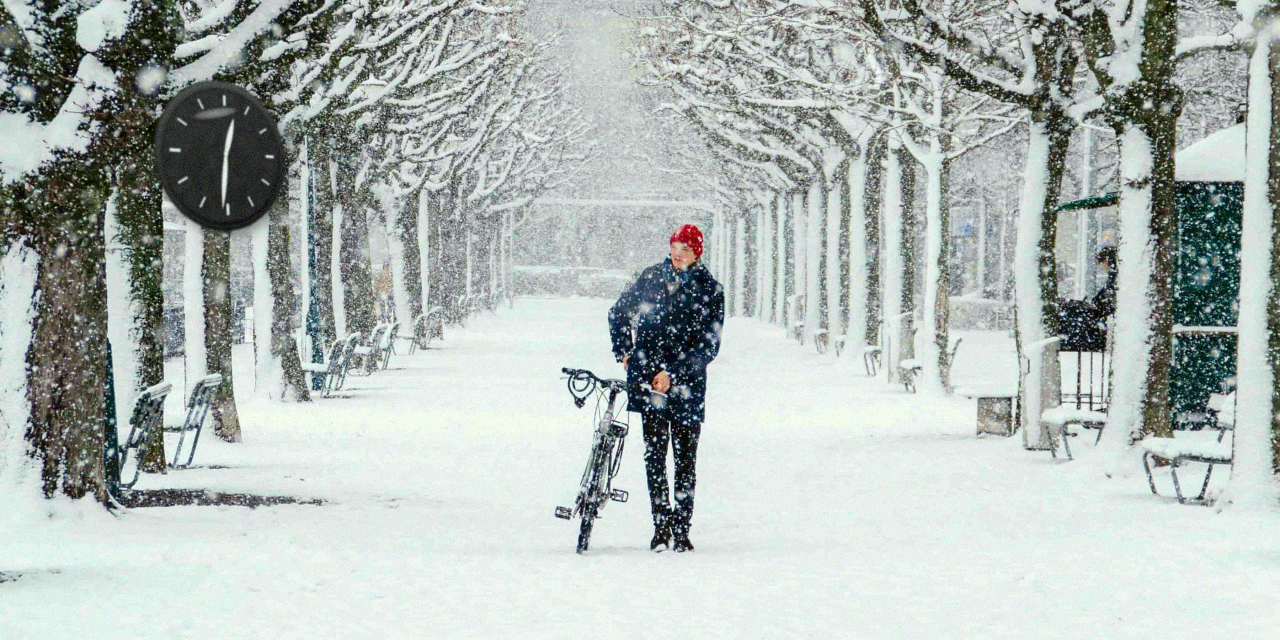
h=12 m=31
